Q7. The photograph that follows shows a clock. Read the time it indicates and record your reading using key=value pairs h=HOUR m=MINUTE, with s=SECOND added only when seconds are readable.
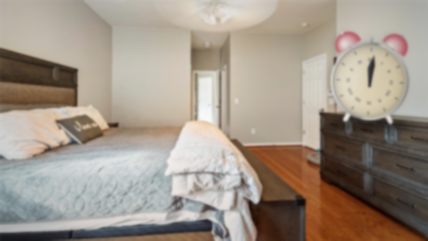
h=12 m=1
